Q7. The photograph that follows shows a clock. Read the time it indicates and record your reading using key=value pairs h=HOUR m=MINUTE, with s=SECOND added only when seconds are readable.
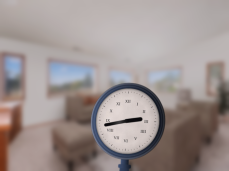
h=2 m=43
